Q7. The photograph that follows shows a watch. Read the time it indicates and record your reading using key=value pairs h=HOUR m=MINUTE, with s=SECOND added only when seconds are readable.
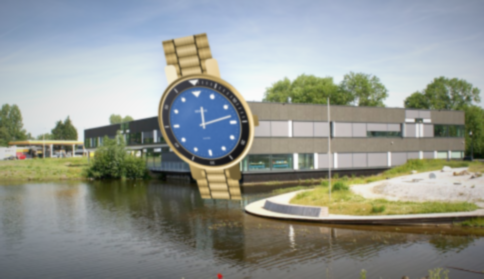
h=12 m=13
